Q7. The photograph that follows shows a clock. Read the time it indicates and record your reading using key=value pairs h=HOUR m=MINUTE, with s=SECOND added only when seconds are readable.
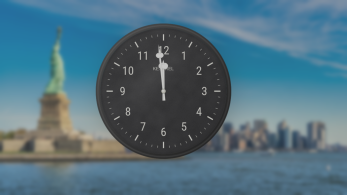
h=11 m=59
